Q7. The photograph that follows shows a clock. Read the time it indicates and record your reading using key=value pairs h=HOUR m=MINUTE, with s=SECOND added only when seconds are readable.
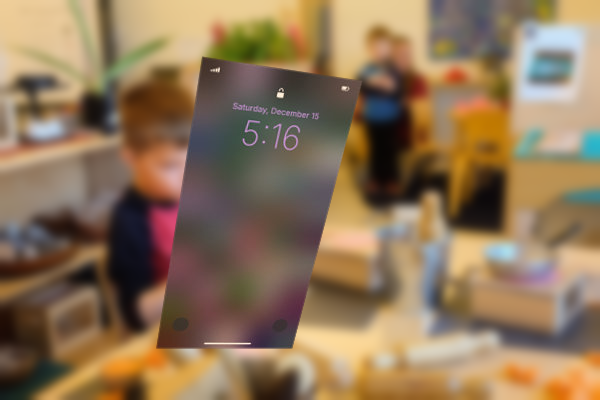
h=5 m=16
